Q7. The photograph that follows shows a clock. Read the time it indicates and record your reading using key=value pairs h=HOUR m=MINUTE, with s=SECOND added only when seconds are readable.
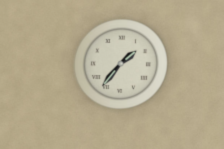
h=1 m=36
